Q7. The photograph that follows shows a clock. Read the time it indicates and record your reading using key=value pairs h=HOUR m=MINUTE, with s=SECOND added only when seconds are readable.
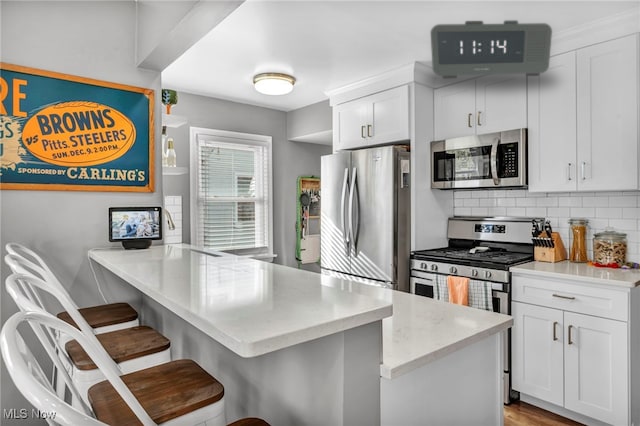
h=11 m=14
